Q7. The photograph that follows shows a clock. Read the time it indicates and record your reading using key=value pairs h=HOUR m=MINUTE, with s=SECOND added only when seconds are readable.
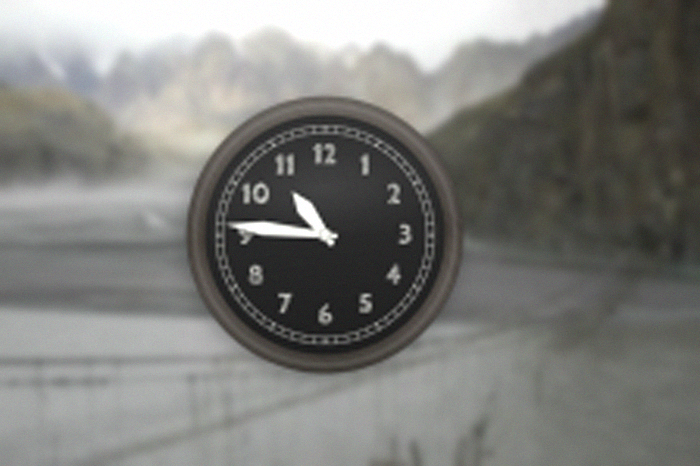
h=10 m=46
